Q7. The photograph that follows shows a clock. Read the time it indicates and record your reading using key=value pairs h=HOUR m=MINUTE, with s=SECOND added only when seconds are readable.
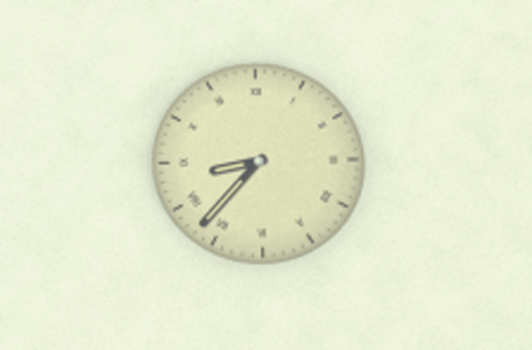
h=8 m=37
